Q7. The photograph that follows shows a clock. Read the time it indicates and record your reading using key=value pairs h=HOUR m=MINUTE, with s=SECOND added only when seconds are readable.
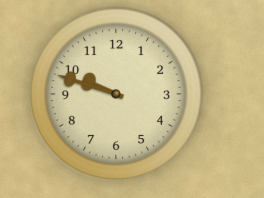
h=9 m=48
